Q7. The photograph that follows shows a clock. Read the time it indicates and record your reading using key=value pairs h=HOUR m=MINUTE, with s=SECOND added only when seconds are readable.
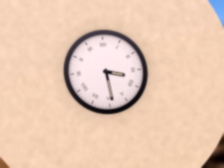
h=3 m=29
